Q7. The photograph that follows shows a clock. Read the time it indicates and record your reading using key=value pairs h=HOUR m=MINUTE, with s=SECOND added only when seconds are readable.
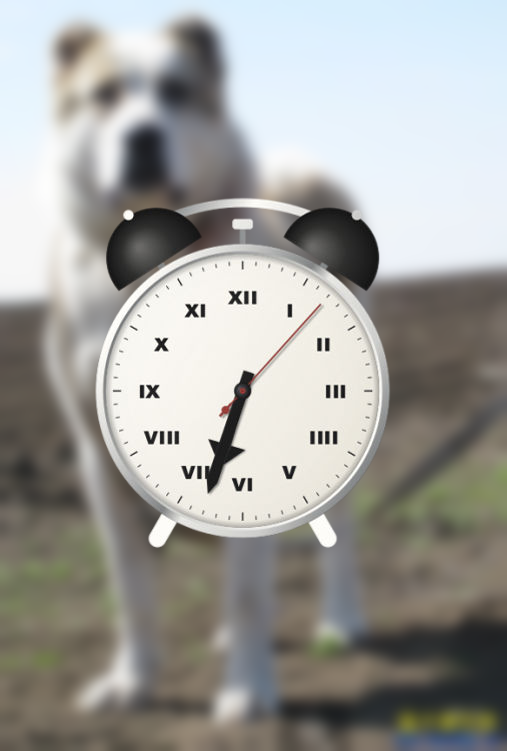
h=6 m=33 s=7
